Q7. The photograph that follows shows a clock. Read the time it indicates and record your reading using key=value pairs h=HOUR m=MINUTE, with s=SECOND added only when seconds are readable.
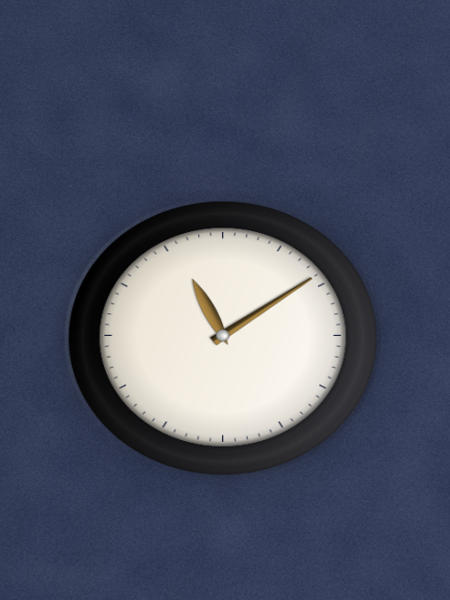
h=11 m=9
